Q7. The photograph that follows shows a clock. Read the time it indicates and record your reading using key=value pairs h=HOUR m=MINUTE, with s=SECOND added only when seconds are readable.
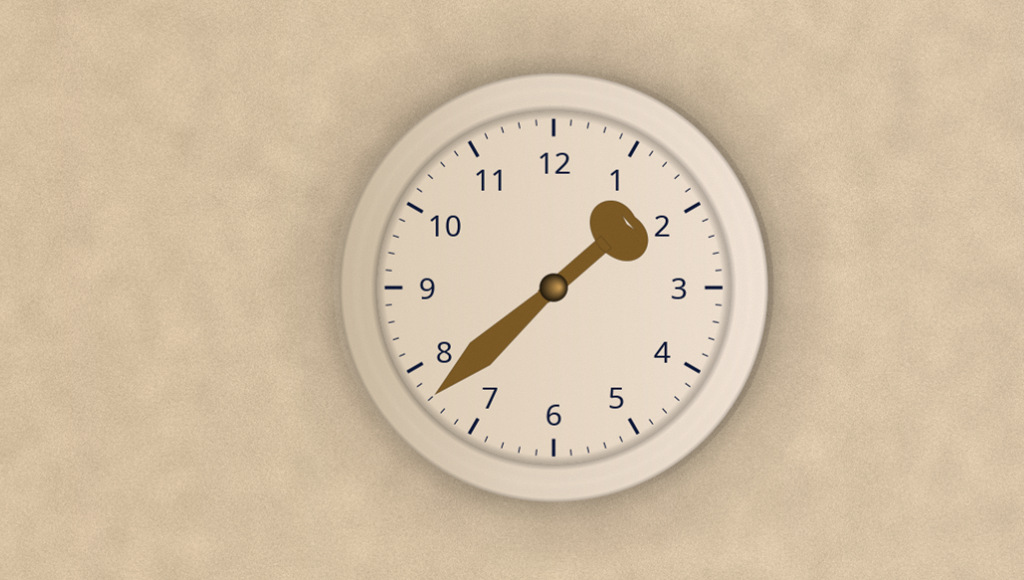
h=1 m=38
